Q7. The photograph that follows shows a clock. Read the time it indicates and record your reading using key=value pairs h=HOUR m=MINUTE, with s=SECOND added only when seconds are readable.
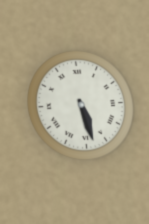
h=5 m=28
